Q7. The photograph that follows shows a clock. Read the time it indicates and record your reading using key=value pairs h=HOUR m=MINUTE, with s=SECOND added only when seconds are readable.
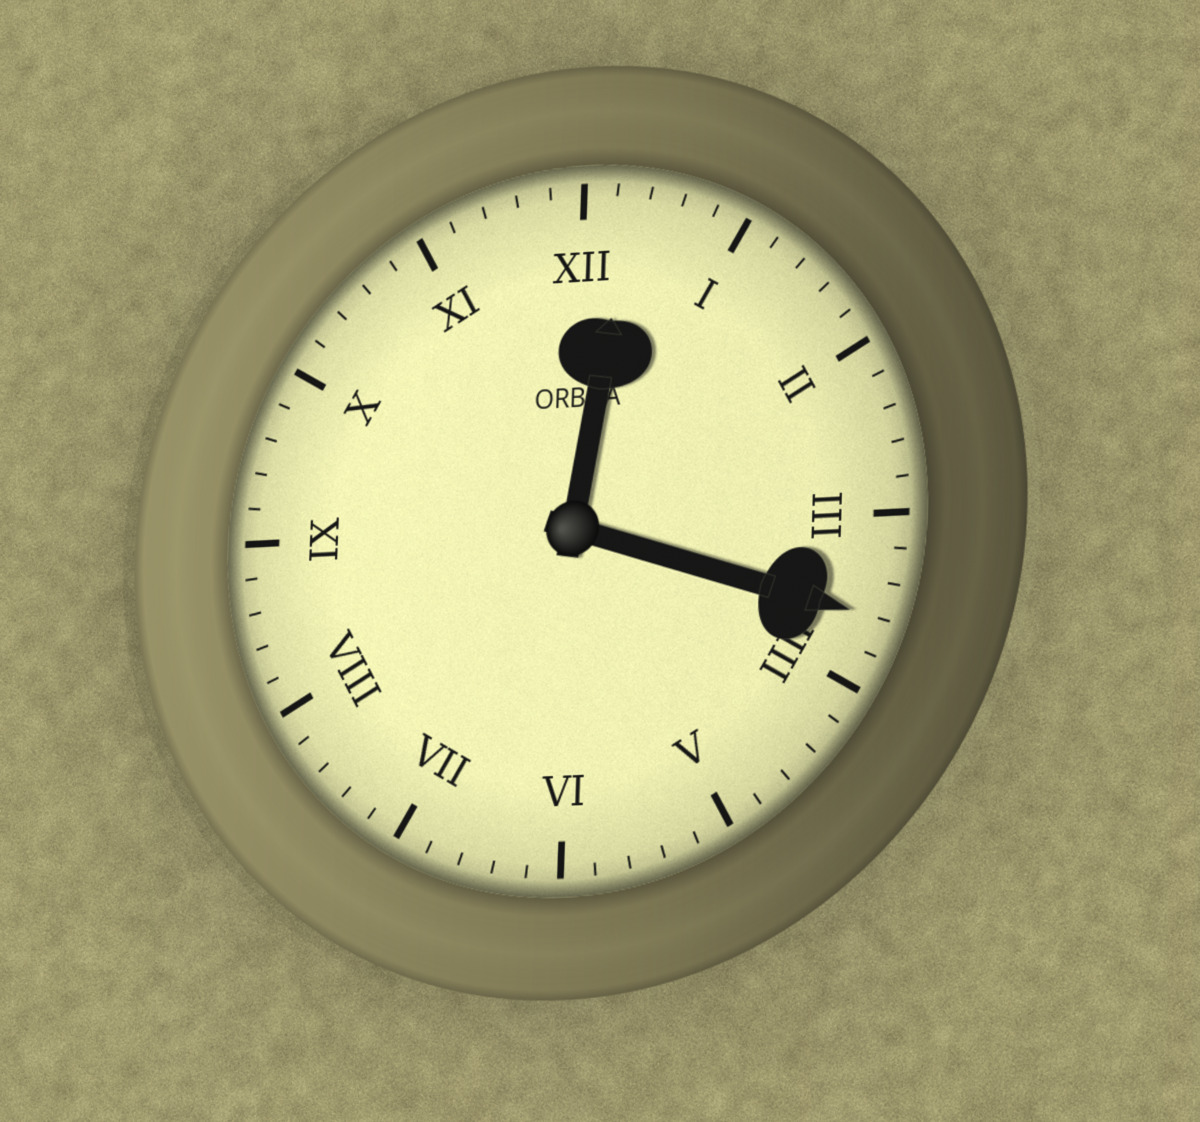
h=12 m=18
